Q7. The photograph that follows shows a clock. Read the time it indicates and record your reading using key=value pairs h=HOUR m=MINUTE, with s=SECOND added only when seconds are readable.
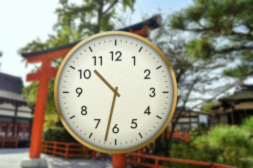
h=10 m=32
